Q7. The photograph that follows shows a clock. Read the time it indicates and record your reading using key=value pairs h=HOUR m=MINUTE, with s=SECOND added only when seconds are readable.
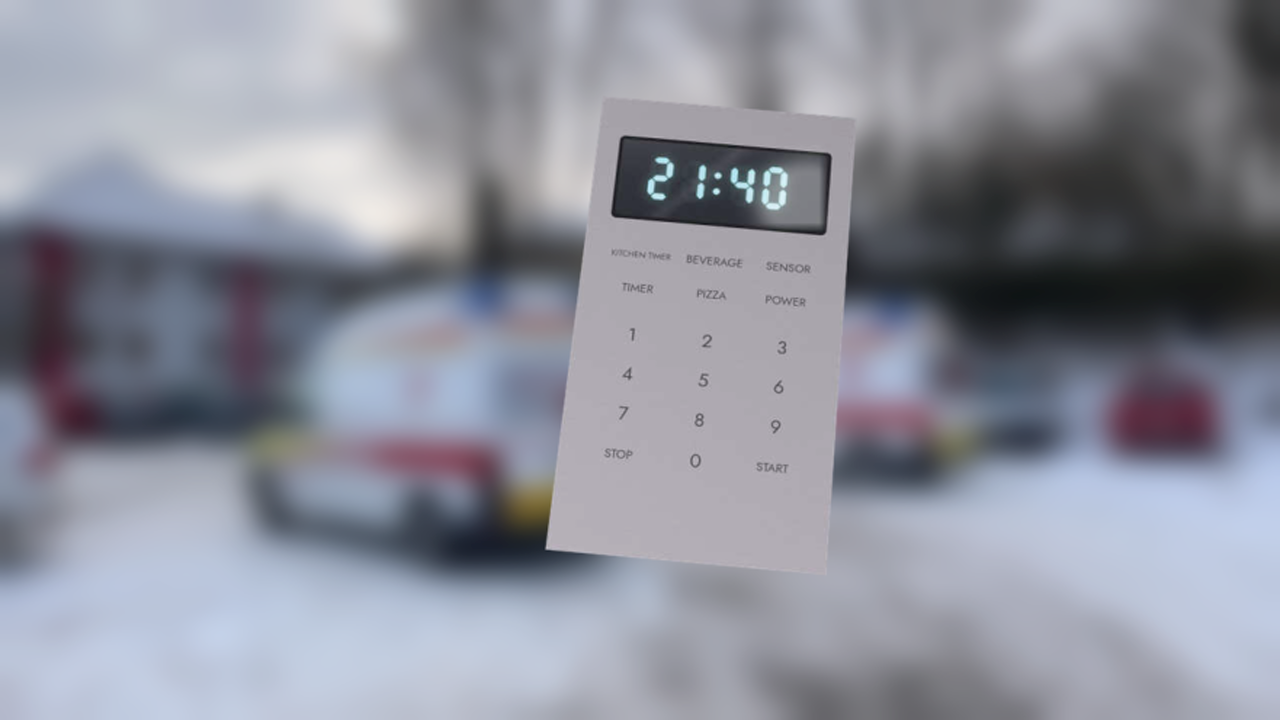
h=21 m=40
